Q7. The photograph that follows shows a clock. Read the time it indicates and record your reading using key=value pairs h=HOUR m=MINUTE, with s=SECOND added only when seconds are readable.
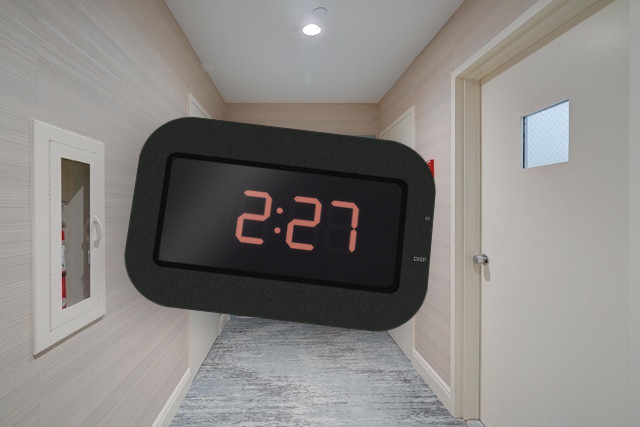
h=2 m=27
